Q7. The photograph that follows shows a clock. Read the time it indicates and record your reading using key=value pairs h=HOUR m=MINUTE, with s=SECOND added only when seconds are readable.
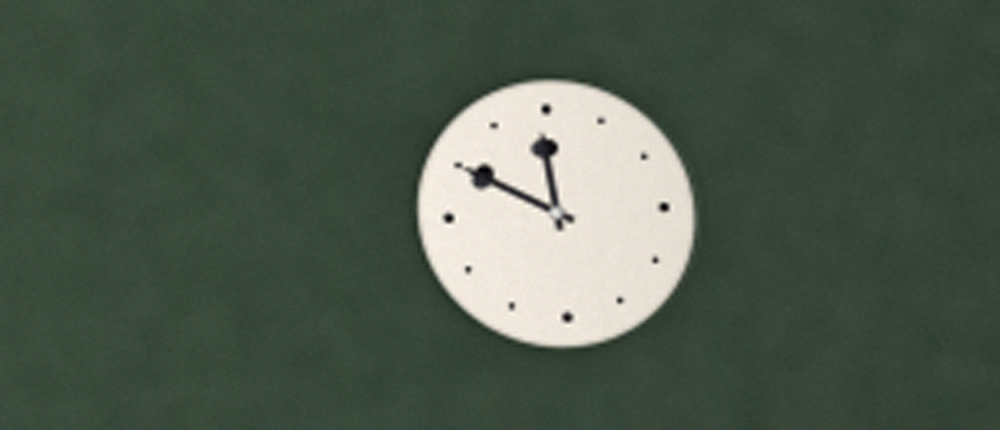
h=11 m=50
